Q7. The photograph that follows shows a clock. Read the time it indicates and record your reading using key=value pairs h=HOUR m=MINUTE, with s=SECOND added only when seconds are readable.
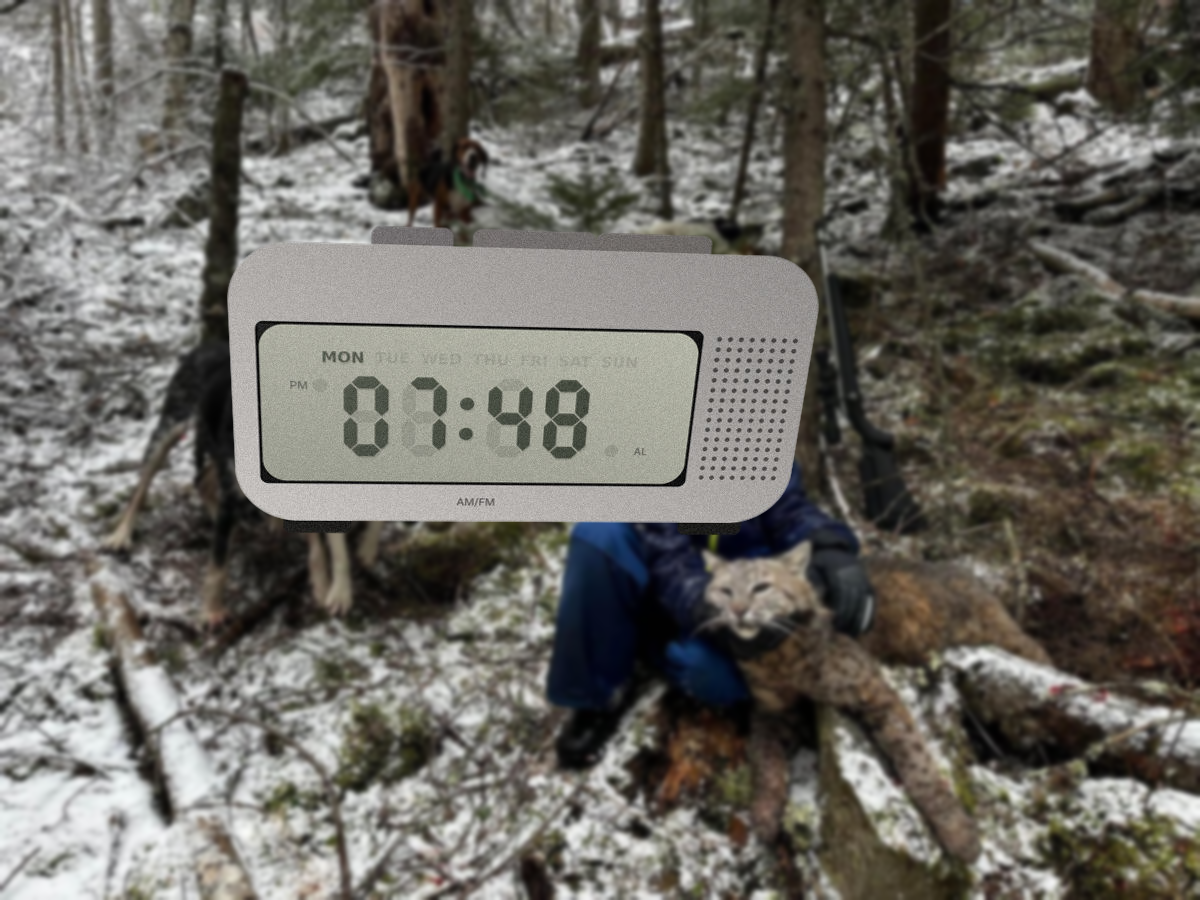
h=7 m=48
